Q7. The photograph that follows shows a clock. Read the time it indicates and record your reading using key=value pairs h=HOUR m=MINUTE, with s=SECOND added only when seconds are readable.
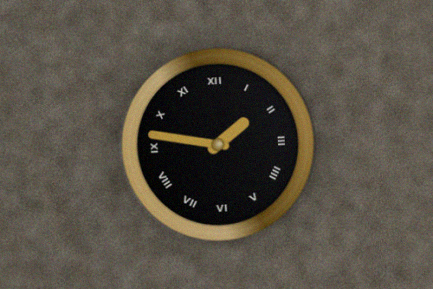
h=1 m=47
